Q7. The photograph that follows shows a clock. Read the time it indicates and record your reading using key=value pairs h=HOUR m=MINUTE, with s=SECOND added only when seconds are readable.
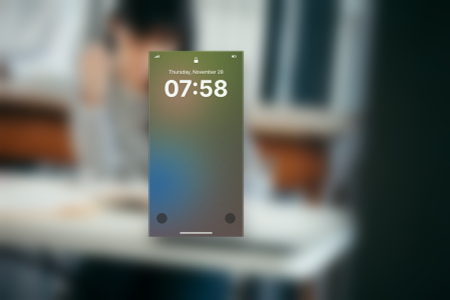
h=7 m=58
